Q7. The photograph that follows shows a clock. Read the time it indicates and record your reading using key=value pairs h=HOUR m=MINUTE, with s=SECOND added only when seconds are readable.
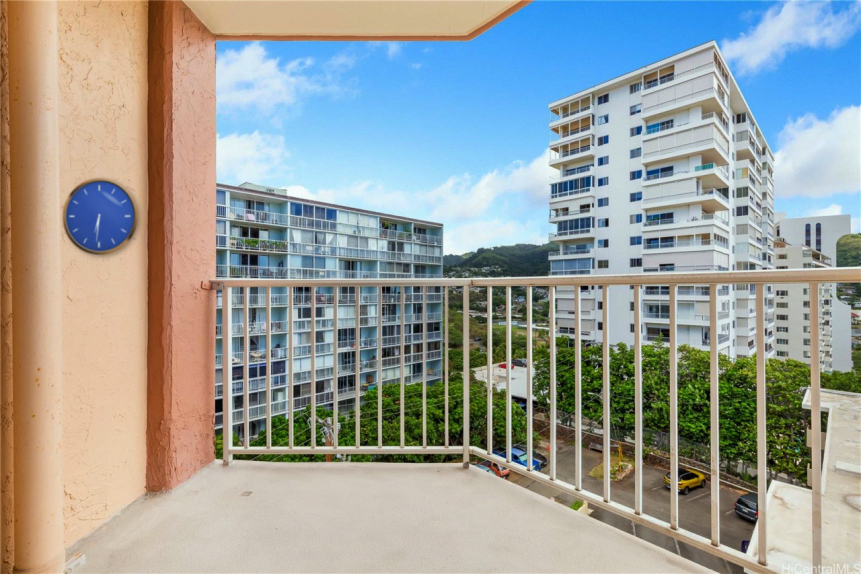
h=6 m=31
